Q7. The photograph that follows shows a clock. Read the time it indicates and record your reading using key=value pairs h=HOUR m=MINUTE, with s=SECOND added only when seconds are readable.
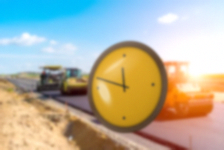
h=11 m=48
